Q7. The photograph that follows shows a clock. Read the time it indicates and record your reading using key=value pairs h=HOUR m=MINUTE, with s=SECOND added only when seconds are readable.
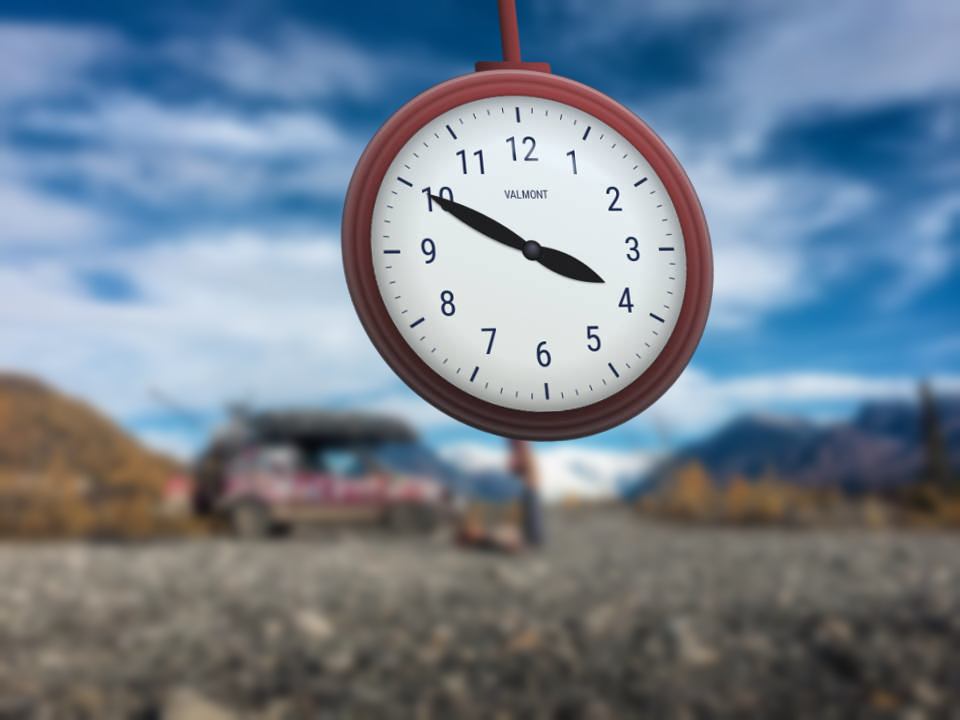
h=3 m=50
